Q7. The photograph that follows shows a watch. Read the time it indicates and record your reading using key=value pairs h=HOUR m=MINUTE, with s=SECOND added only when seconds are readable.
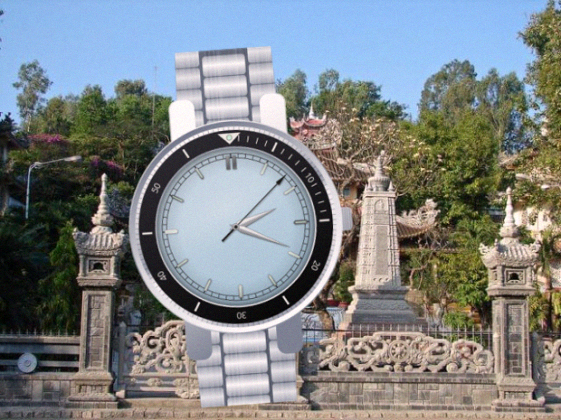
h=2 m=19 s=8
